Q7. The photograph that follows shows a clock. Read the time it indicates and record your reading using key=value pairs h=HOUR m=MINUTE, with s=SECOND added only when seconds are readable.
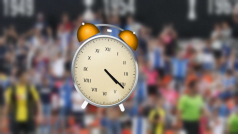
h=4 m=21
